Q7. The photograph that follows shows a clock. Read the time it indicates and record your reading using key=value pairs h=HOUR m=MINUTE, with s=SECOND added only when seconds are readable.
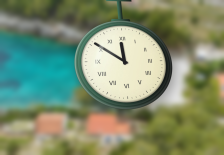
h=11 m=51
